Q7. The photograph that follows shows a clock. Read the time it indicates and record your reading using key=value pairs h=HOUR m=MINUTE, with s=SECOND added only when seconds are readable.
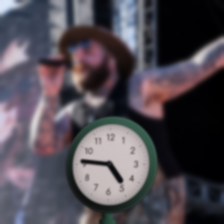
h=4 m=46
